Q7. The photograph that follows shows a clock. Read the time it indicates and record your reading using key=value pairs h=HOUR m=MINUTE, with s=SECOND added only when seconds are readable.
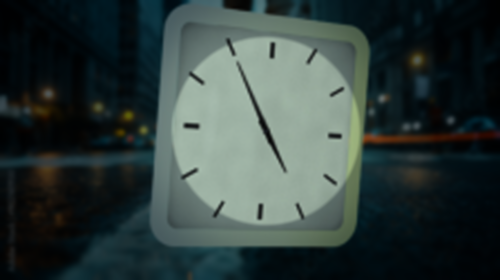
h=4 m=55
